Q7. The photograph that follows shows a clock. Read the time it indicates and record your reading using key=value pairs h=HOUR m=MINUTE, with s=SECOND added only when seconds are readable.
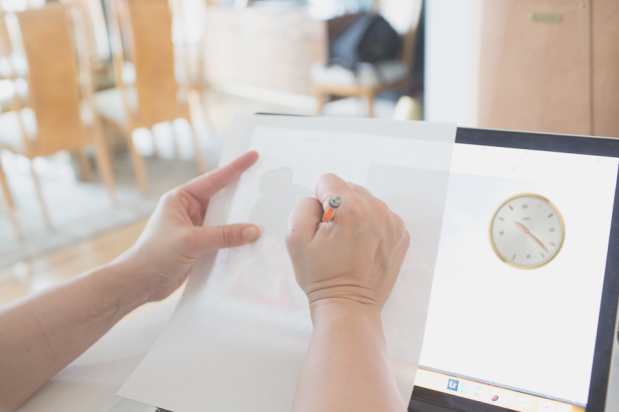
h=10 m=23
